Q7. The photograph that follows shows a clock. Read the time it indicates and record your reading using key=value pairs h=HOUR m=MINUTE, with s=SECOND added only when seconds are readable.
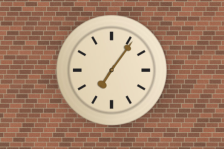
h=7 m=6
